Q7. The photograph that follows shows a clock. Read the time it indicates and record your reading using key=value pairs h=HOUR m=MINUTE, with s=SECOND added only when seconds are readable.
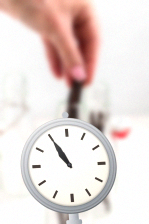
h=10 m=55
